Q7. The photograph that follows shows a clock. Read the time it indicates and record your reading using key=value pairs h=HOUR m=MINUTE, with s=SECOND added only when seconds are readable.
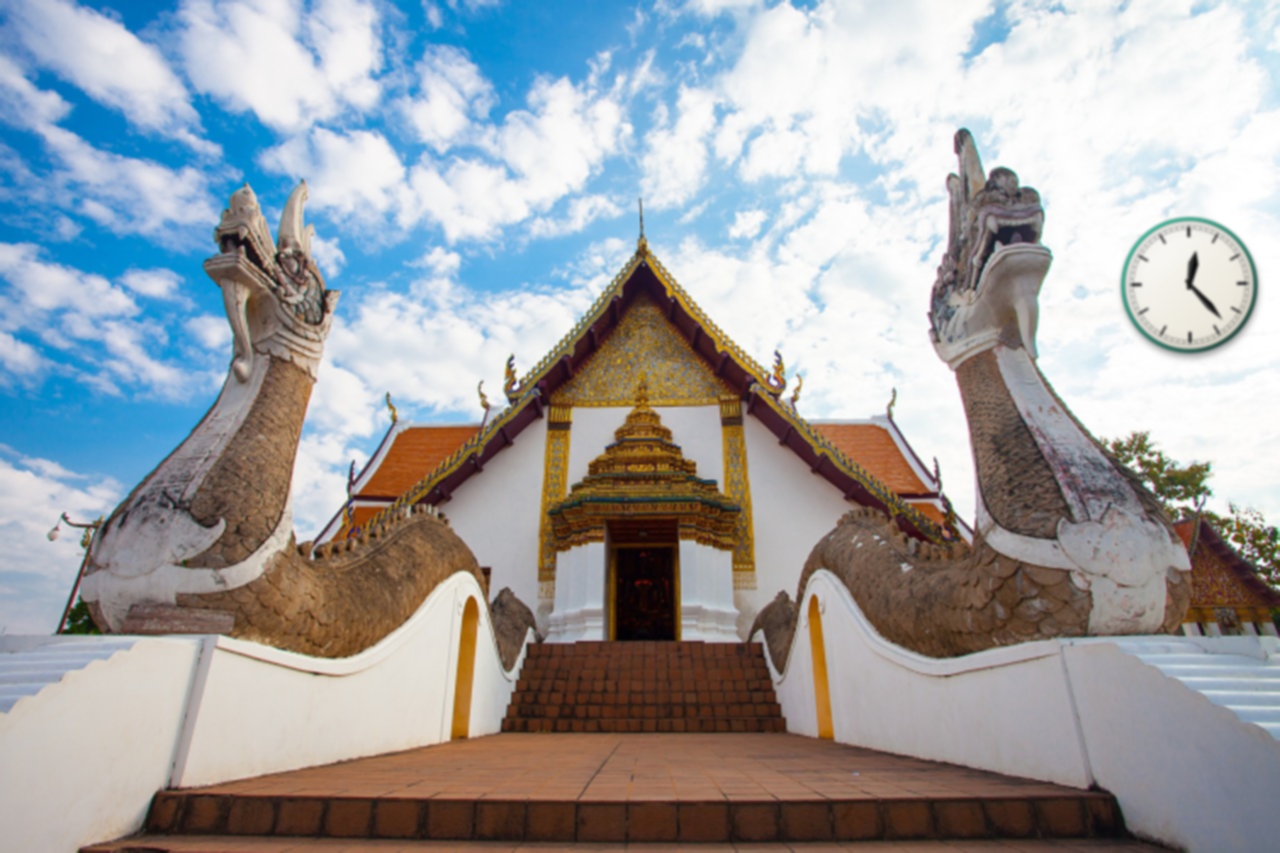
h=12 m=23
